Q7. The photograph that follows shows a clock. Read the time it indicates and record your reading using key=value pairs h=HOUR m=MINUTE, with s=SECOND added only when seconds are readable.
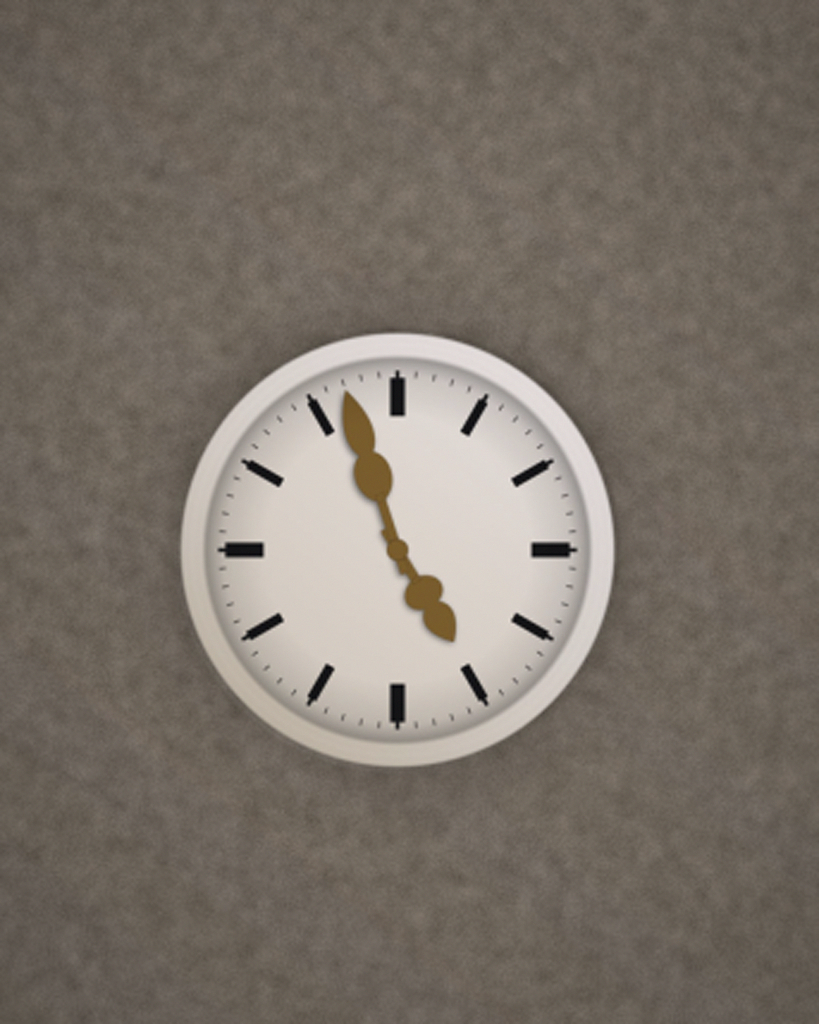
h=4 m=57
